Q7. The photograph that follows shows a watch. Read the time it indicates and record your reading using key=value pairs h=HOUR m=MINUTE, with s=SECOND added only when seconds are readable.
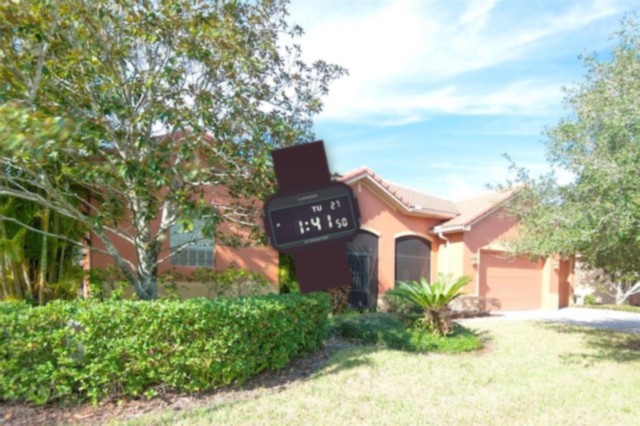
h=1 m=41
